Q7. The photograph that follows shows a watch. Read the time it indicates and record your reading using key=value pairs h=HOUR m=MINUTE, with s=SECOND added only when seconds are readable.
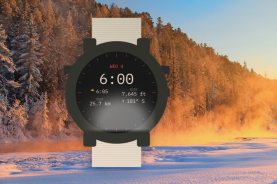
h=6 m=0
